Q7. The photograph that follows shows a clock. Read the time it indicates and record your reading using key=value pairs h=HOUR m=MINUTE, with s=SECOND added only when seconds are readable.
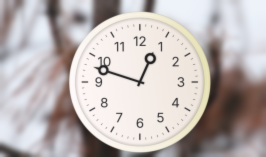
h=12 m=48
